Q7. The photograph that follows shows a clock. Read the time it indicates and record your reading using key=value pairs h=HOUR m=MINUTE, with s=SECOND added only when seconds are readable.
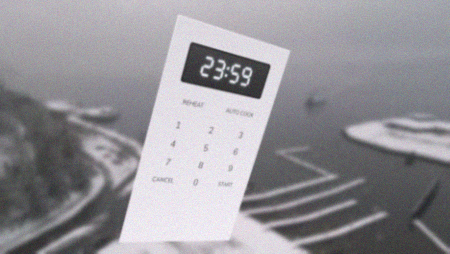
h=23 m=59
